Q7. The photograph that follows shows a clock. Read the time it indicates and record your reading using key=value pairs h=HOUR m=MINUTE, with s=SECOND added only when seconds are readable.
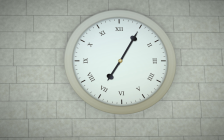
h=7 m=5
